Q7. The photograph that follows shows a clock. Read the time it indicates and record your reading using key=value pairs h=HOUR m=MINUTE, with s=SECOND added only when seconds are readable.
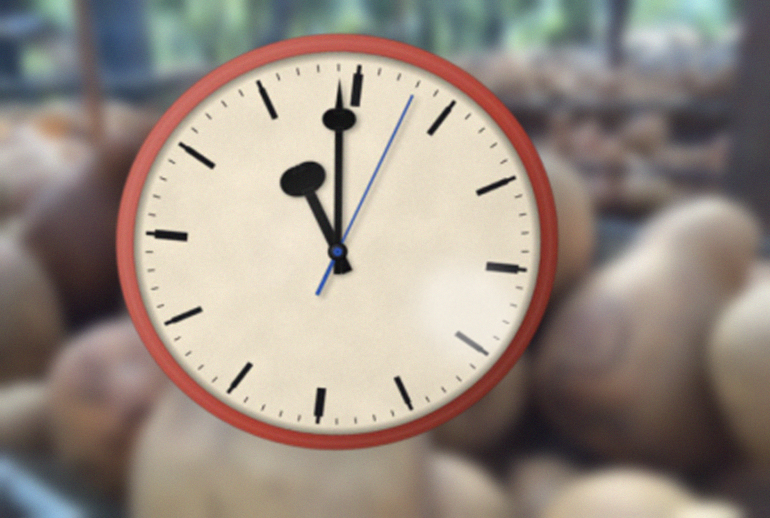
h=10 m=59 s=3
